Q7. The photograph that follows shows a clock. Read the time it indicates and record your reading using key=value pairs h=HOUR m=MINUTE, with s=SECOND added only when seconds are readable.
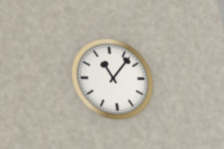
h=11 m=7
